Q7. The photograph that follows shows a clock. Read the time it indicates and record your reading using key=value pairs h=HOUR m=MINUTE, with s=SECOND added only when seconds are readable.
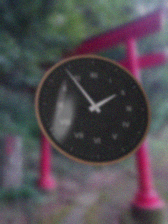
h=1 m=54
